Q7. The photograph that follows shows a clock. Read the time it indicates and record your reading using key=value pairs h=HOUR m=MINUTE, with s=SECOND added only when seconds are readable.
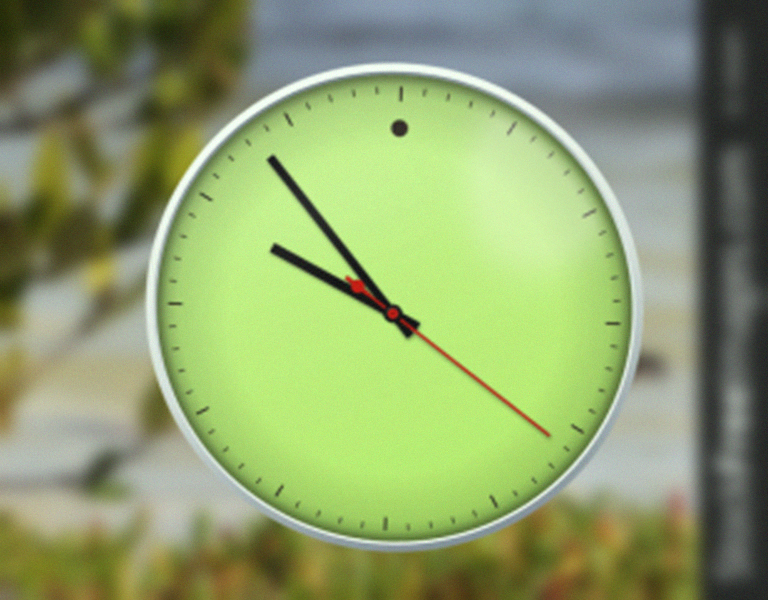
h=9 m=53 s=21
